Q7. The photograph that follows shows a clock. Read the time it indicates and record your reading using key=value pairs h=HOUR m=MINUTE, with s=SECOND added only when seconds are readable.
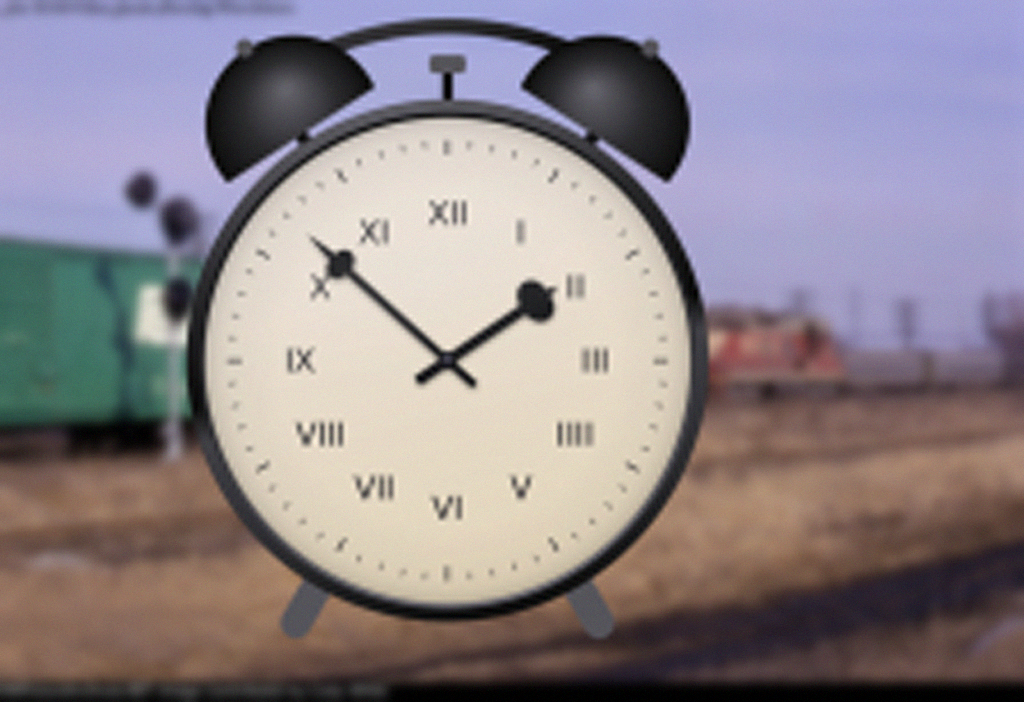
h=1 m=52
